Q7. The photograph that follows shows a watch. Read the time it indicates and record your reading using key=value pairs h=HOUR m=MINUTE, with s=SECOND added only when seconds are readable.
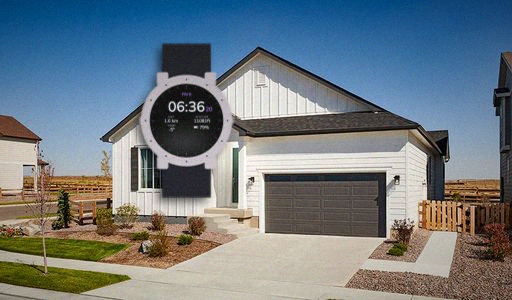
h=6 m=36
